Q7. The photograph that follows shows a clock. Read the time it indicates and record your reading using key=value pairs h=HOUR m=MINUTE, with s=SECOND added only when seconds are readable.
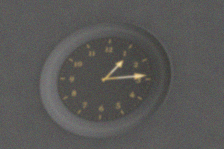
h=1 m=14
